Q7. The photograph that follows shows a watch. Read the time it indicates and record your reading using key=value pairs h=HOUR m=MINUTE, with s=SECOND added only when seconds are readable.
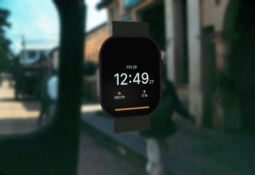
h=12 m=49
